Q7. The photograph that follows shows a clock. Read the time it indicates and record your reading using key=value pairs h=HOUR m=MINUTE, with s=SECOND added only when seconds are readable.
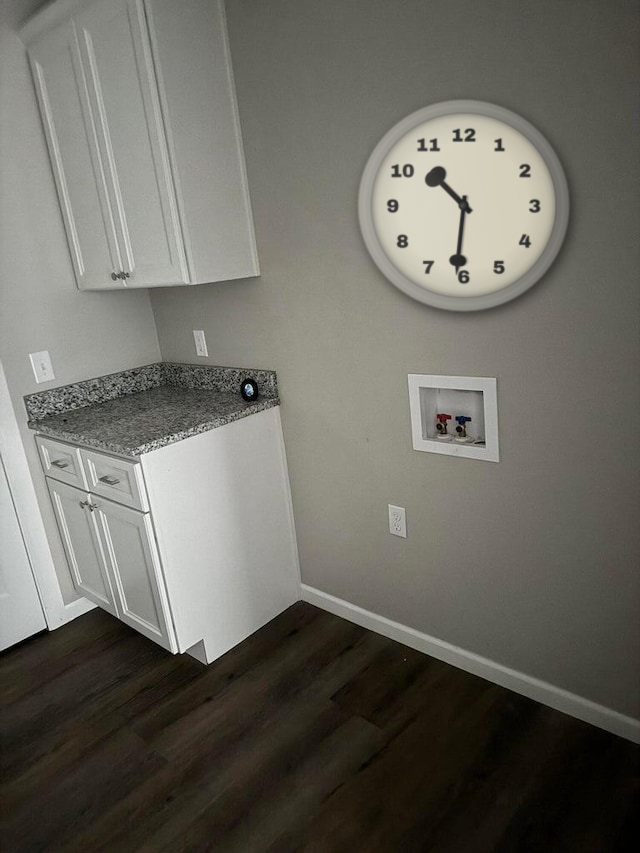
h=10 m=31
